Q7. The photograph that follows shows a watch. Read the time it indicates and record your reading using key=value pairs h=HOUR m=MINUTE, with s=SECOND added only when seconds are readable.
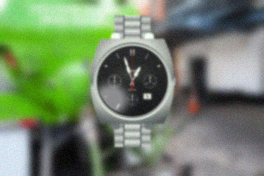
h=12 m=57
